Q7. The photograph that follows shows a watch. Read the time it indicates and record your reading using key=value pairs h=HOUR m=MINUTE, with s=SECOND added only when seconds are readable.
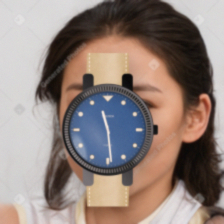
h=11 m=29
